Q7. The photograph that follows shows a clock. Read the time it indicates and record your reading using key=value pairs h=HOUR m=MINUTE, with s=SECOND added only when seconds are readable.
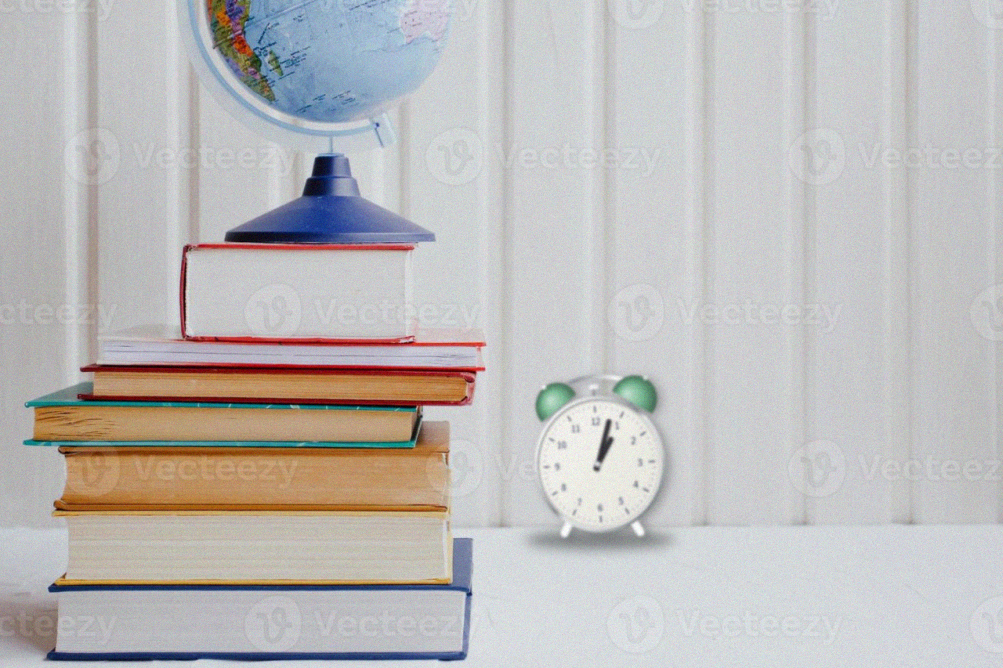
h=1 m=3
